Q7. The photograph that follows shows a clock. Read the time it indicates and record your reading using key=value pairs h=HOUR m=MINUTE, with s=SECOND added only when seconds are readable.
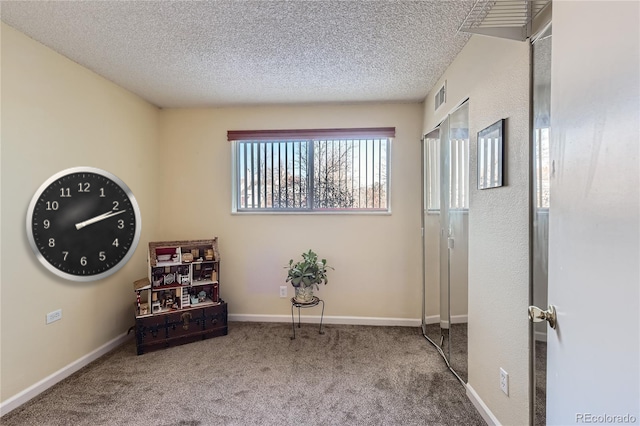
h=2 m=12
